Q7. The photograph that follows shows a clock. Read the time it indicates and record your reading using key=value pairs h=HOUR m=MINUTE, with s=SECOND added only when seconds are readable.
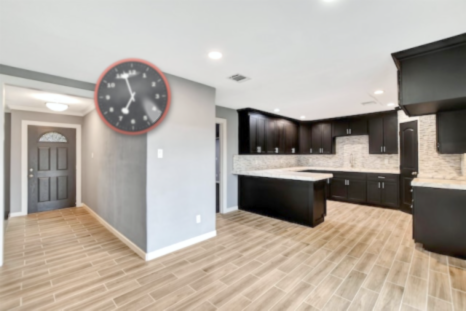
h=6 m=57
